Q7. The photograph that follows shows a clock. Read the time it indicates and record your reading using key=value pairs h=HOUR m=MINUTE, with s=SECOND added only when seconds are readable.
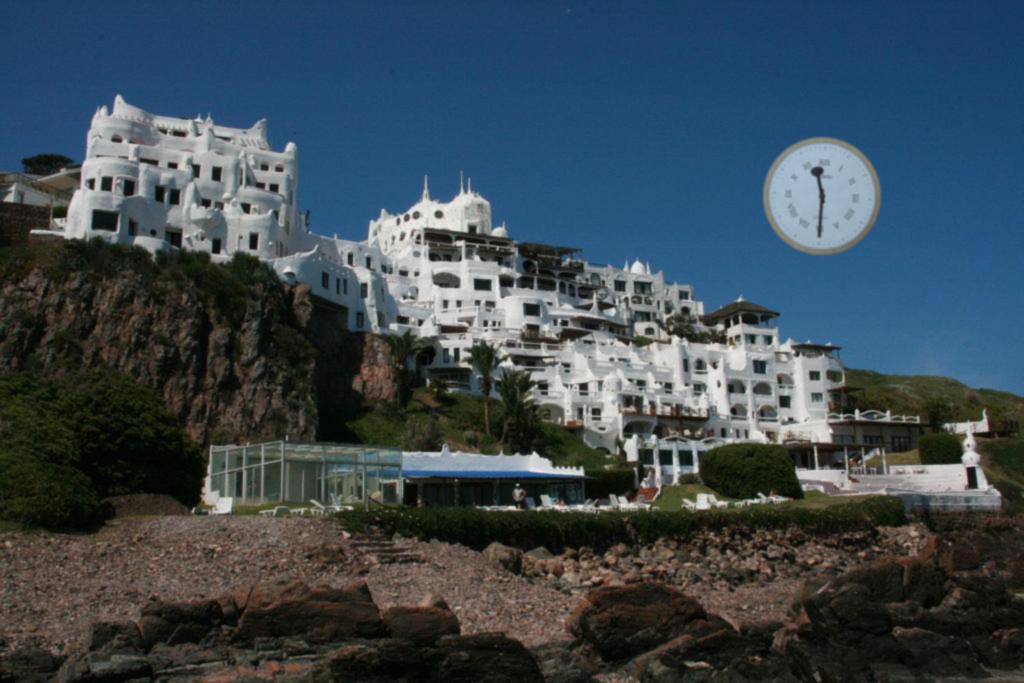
h=11 m=30
